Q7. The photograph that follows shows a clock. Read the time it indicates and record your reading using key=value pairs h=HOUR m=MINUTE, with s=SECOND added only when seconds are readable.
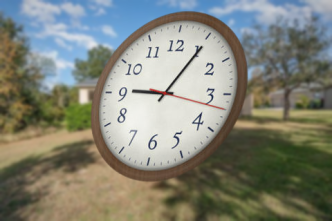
h=9 m=5 s=17
